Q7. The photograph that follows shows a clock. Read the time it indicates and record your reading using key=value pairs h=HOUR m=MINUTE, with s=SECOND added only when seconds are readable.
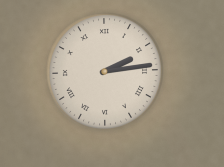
h=2 m=14
